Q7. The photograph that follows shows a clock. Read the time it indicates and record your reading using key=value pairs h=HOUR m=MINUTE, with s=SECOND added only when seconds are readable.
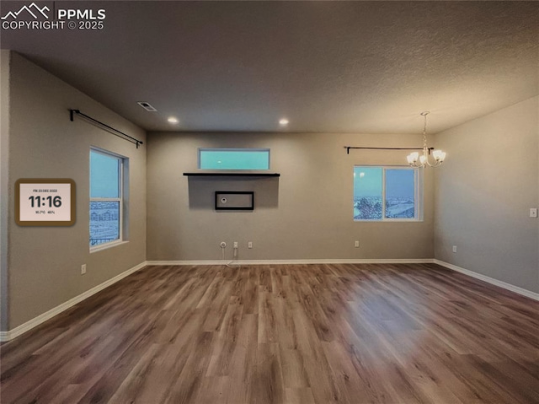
h=11 m=16
